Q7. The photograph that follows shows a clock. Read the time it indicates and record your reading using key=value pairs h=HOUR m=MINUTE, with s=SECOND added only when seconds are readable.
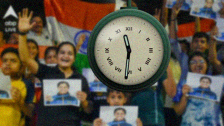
h=11 m=31
